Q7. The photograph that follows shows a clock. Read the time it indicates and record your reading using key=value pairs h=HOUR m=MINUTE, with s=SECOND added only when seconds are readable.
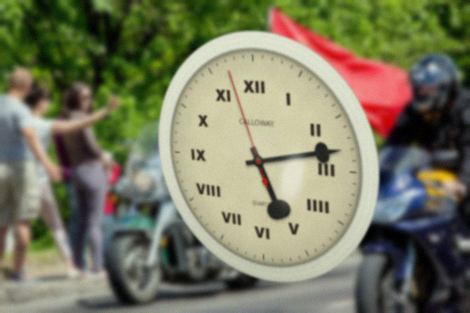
h=5 m=12 s=57
